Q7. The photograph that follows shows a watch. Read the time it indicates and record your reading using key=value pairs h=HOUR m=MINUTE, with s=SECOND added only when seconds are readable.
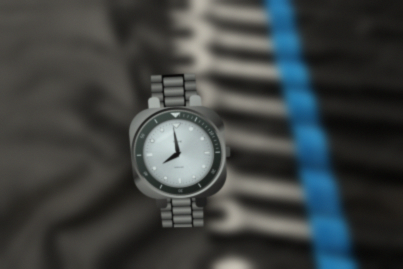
h=7 m=59
